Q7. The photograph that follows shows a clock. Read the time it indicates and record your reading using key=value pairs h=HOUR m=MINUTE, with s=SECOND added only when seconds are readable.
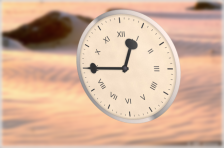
h=12 m=45
